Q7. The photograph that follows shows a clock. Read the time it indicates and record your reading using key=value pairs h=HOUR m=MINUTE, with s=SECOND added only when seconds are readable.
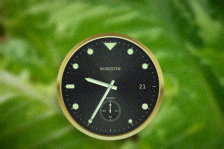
h=9 m=35
